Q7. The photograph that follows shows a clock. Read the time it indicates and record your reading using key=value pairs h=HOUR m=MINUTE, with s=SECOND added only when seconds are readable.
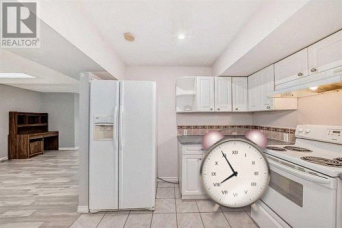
h=7 m=55
